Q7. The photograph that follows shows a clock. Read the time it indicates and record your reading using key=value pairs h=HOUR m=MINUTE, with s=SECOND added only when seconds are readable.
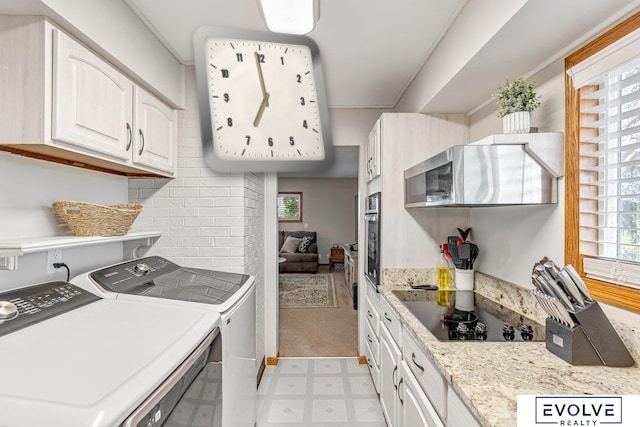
h=6 m=59
